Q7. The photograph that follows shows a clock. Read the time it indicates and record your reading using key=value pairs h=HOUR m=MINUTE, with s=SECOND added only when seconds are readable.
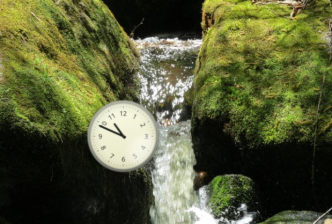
h=10 m=49
